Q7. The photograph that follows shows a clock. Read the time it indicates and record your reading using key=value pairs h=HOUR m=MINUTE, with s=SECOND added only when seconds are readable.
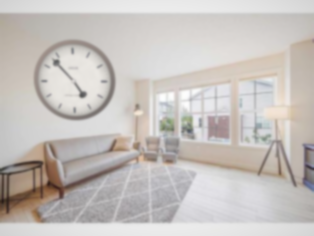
h=4 m=53
